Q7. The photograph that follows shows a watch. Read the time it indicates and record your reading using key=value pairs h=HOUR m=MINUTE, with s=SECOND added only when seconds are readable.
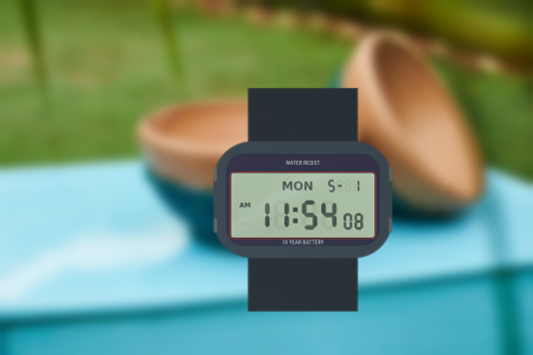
h=11 m=54 s=8
